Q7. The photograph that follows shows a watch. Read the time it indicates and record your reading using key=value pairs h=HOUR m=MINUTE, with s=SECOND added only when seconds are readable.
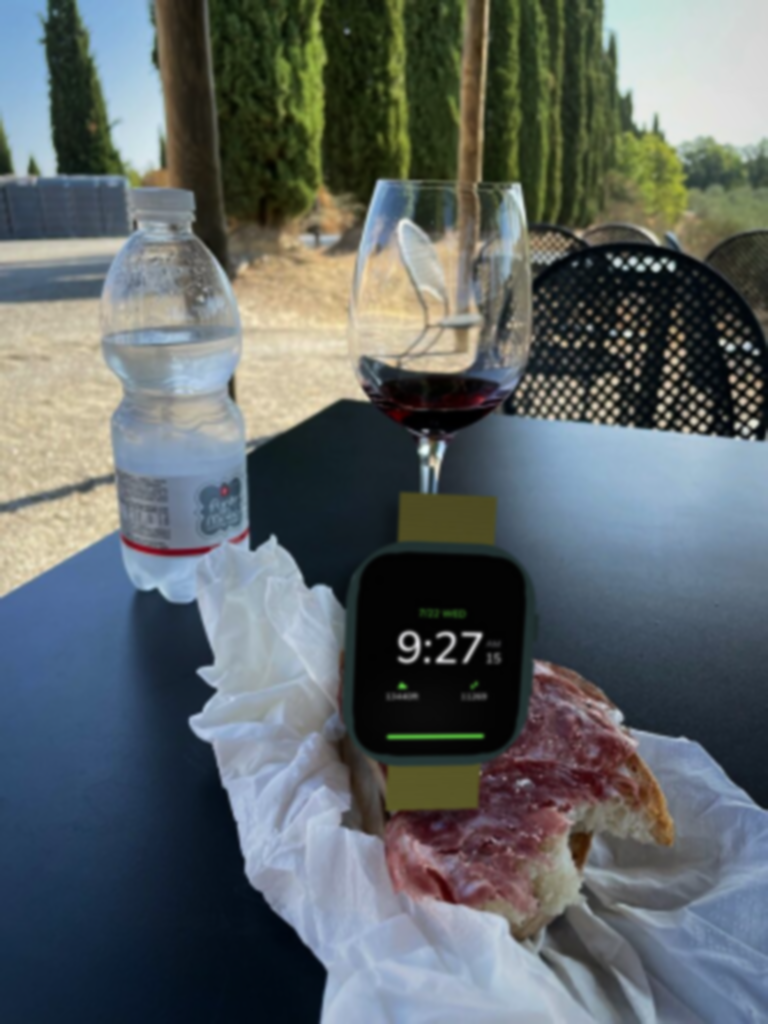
h=9 m=27
